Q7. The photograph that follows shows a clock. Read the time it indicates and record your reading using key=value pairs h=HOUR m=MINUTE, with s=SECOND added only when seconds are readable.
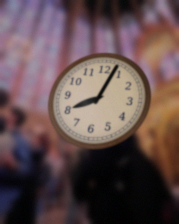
h=8 m=3
